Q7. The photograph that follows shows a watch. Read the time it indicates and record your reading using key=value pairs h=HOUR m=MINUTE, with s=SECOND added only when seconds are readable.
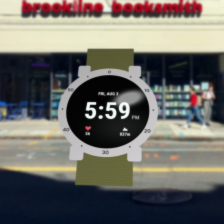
h=5 m=59
